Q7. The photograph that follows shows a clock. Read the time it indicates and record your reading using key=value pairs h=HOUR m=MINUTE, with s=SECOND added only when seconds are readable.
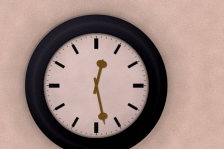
h=12 m=28
